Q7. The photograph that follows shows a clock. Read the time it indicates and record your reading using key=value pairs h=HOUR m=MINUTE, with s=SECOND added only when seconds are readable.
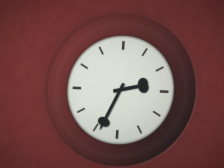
h=2 m=34
